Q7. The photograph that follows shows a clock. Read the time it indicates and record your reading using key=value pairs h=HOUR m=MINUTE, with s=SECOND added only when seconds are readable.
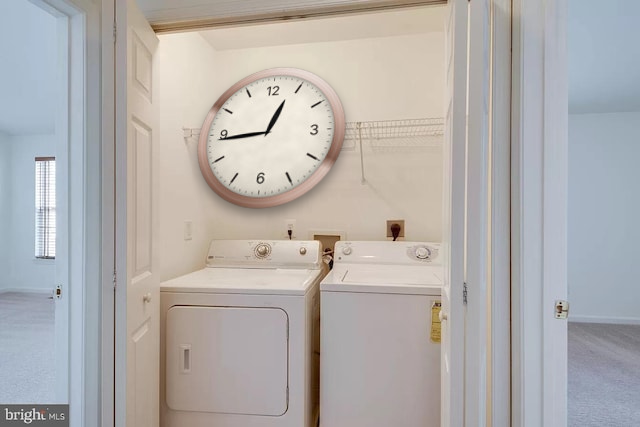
h=12 m=44
